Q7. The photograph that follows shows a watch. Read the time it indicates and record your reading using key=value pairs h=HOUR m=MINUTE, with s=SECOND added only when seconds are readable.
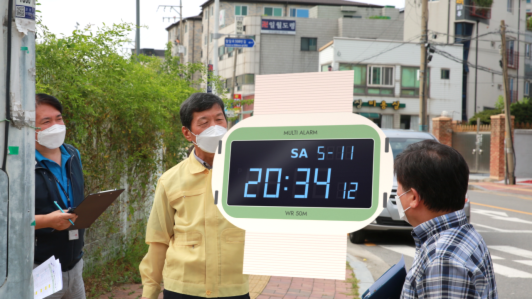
h=20 m=34 s=12
